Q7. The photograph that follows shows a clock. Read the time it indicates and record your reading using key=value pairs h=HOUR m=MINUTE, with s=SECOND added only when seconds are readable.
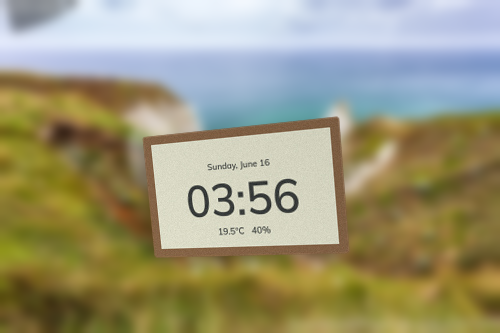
h=3 m=56
